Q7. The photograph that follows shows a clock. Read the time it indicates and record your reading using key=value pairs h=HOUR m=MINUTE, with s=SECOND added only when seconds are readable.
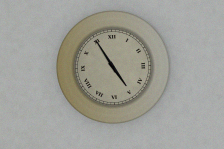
h=4 m=55
